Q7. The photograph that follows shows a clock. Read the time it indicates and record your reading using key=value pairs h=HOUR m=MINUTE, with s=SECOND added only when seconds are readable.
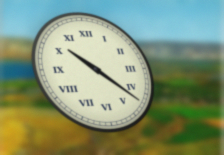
h=10 m=22
